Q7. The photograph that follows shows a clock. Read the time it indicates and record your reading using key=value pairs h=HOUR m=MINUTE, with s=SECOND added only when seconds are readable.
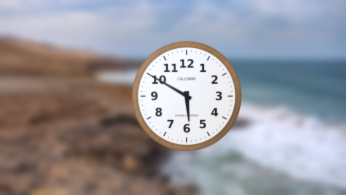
h=5 m=50
